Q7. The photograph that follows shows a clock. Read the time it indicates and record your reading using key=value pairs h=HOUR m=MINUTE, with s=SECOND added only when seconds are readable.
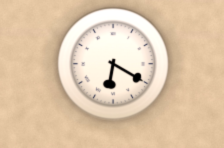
h=6 m=20
